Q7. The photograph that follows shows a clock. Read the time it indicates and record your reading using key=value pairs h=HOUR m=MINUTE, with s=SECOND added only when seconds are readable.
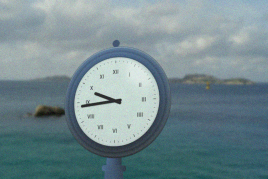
h=9 m=44
